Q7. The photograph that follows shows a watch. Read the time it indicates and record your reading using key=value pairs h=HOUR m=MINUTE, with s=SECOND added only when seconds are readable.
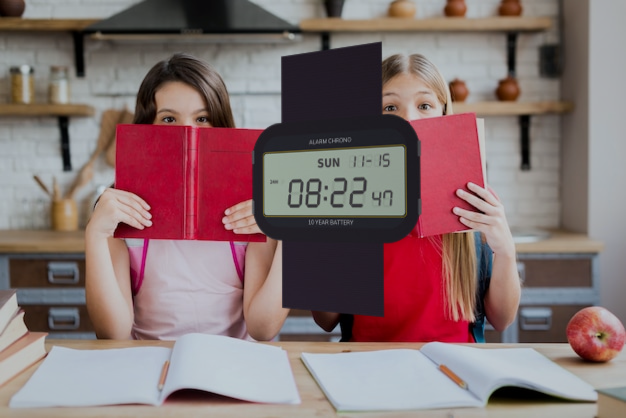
h=8 m=22 s=47
